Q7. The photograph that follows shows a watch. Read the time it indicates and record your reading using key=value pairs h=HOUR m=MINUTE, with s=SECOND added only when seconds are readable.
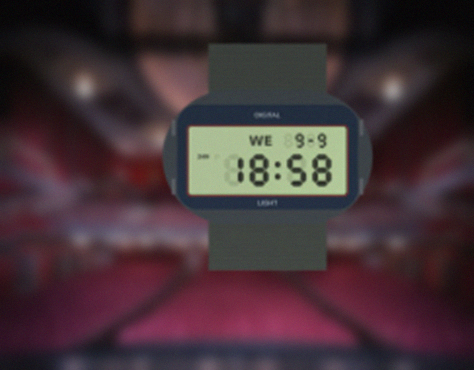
h=18 m=58
